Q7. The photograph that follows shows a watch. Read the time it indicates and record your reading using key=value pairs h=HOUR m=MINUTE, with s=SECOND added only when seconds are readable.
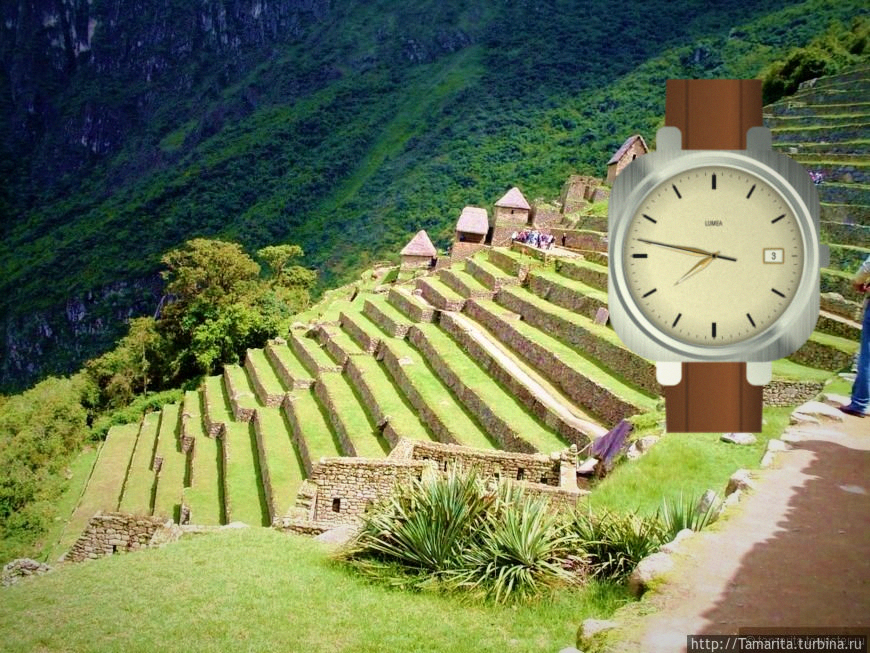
h=7 m=46 s=47
